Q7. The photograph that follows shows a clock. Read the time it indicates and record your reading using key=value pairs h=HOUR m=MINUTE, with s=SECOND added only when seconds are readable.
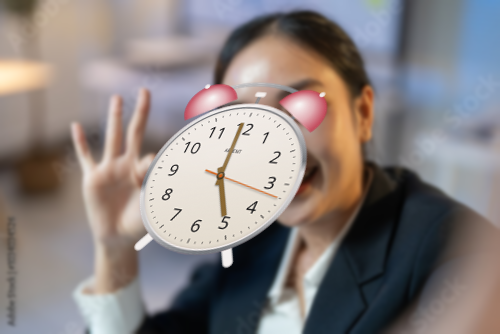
h=4 m=59 s=17
